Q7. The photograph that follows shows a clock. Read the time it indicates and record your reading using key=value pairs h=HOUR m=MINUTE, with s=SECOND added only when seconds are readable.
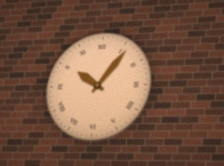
h=10 m=6
